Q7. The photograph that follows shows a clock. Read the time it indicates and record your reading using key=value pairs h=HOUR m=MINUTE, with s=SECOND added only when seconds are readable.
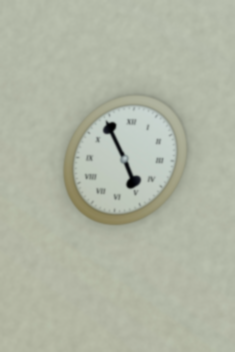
h=4 m=54
